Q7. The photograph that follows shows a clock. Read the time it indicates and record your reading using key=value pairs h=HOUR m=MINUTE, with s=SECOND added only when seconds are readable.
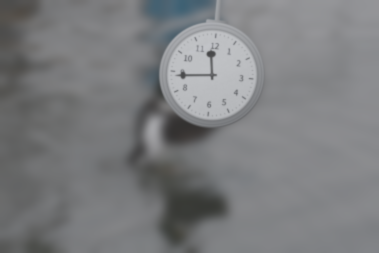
h=11 m=44
